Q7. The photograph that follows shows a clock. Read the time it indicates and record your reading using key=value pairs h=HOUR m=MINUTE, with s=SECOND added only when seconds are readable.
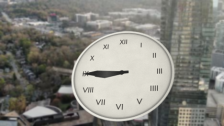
h=8 m=45
